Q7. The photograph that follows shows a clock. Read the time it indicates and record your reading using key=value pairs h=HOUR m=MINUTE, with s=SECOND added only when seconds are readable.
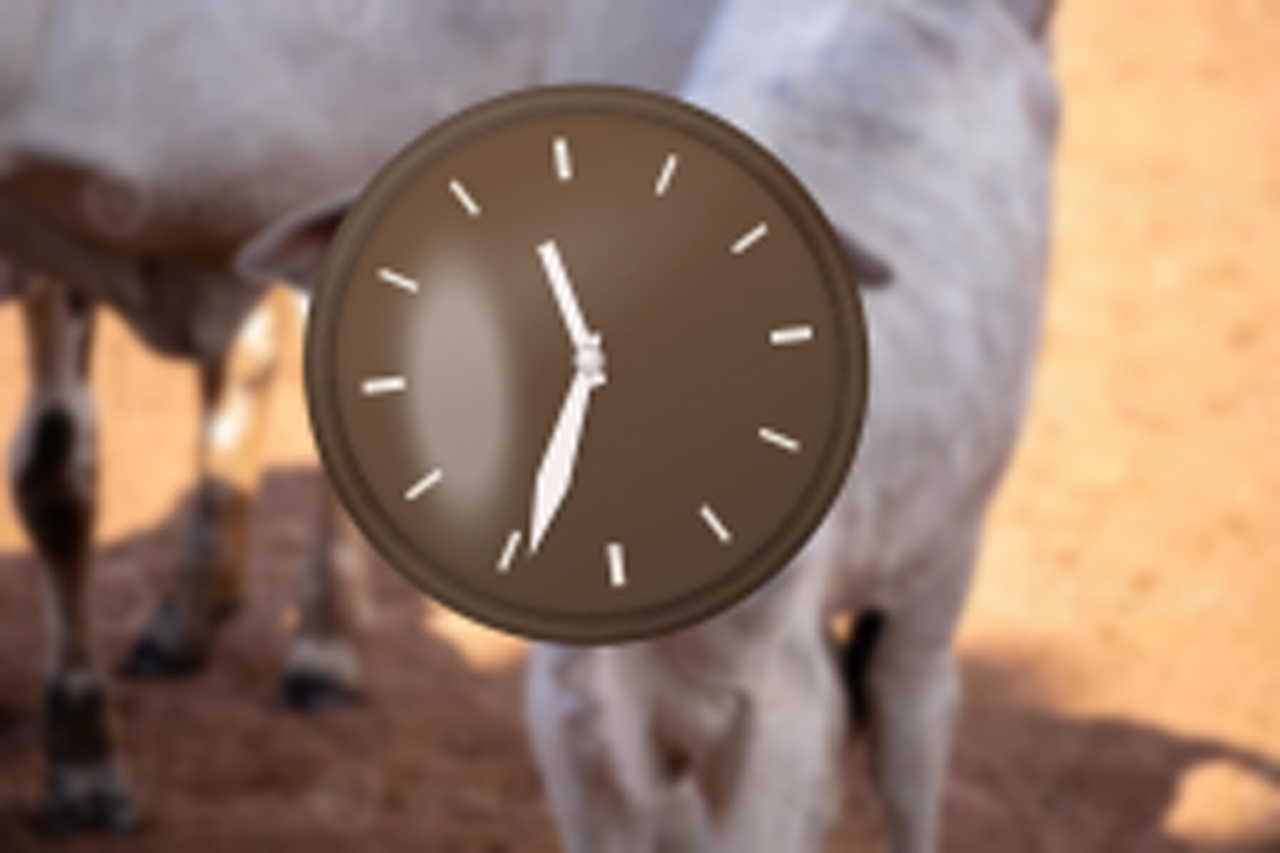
h=11 m=34
